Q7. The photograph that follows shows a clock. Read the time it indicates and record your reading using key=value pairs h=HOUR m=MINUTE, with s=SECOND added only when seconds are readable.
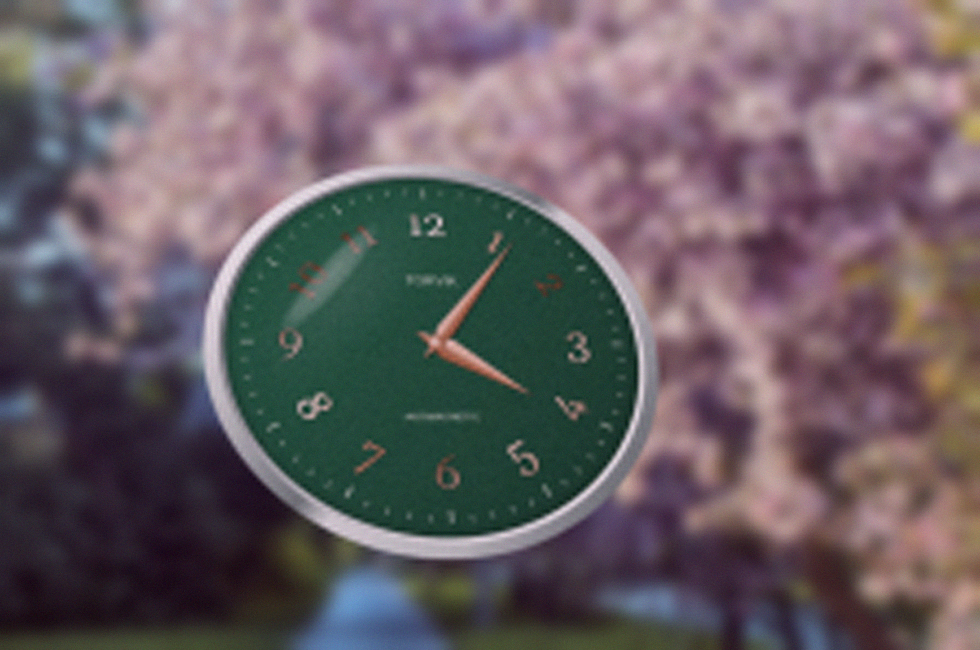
h=4 m=6
